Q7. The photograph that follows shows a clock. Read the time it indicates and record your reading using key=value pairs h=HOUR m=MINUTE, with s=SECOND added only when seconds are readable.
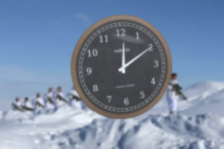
h=12 m=10
